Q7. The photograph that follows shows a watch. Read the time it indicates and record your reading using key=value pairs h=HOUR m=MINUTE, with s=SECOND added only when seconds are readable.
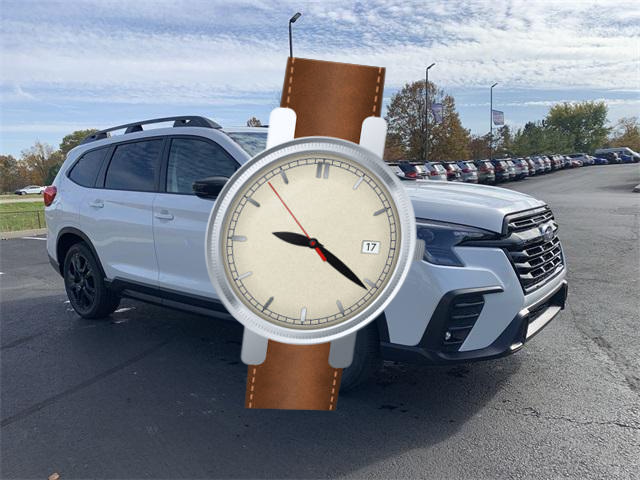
h=9 m=20 s=53
